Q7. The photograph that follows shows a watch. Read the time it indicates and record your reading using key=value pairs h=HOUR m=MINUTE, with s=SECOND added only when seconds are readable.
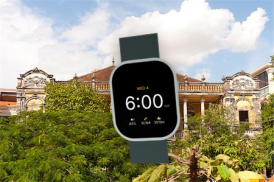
h=6 m=0
